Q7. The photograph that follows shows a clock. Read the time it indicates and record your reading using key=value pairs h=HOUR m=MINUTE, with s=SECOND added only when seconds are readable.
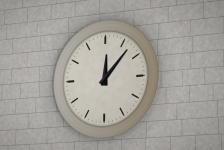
h=12 m=7
